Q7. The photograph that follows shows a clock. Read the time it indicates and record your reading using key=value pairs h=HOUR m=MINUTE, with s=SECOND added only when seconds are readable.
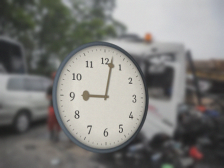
h=9 m=2
